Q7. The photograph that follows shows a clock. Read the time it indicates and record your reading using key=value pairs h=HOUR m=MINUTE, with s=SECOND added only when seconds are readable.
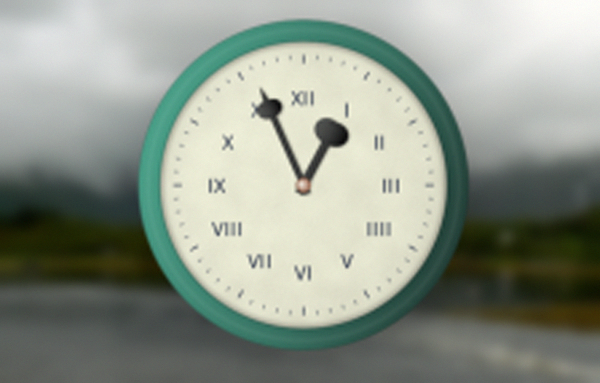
h=12 m=56
